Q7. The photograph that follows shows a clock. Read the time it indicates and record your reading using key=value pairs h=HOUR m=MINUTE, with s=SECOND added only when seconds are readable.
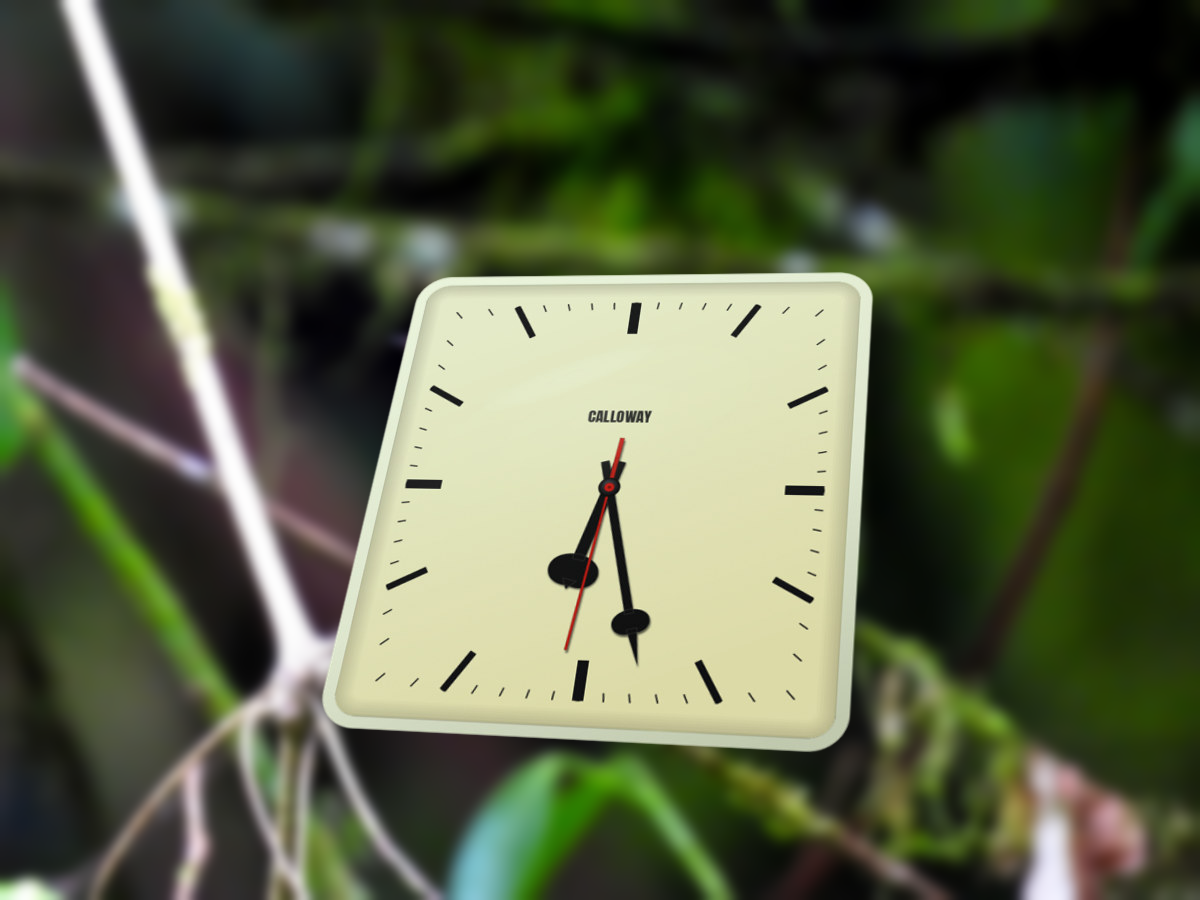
h=6 m=27 s=31
